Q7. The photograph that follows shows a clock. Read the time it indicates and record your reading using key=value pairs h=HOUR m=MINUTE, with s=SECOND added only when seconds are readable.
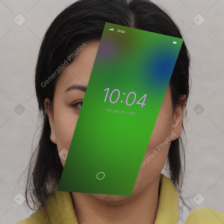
h=10 m=4
